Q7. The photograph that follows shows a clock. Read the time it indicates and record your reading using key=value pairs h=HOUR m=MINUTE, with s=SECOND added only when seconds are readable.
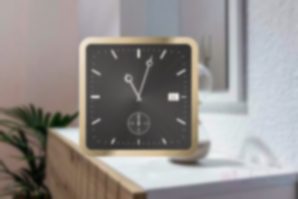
h=11 m=3
